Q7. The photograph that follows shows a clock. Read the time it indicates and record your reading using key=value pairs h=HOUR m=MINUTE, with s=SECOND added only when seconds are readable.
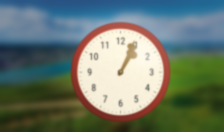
h=1 m=4
